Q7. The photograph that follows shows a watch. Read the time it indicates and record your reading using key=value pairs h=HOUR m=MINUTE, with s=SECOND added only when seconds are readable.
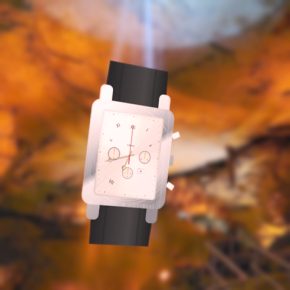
h=6 m=42
